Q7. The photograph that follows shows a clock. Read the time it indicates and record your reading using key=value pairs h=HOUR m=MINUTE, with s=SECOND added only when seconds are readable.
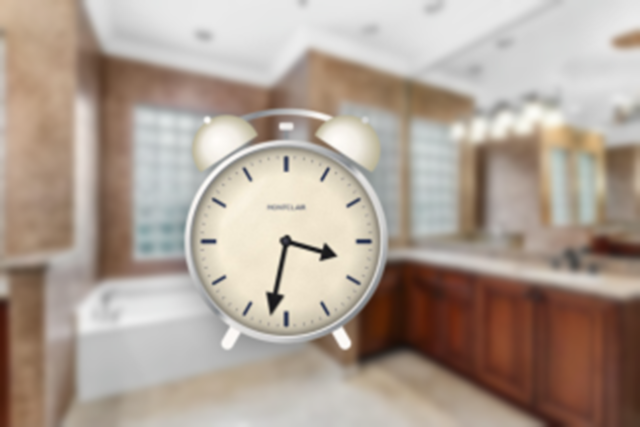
h=3 m=32
